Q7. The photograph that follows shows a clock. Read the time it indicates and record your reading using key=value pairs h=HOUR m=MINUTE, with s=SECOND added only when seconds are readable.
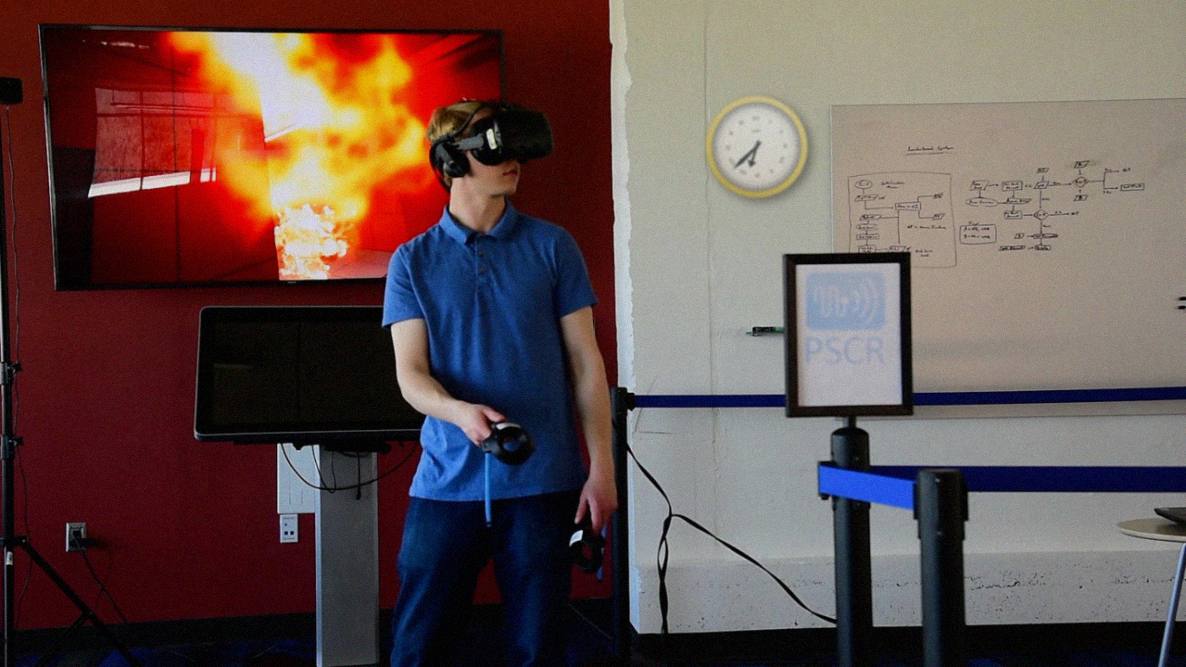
h=6 m=38
